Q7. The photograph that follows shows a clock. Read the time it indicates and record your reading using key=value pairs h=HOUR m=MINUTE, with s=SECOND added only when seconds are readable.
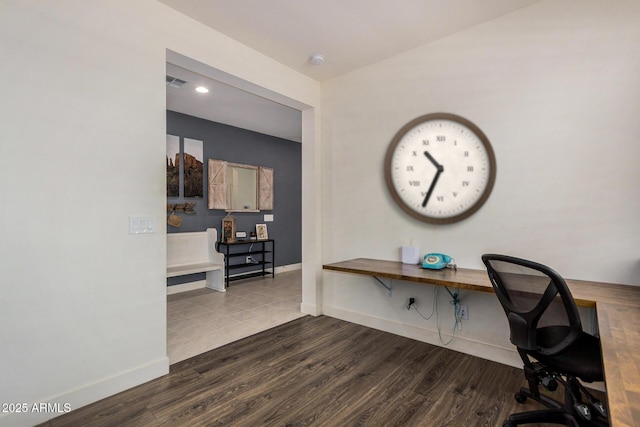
h=10 m=34
